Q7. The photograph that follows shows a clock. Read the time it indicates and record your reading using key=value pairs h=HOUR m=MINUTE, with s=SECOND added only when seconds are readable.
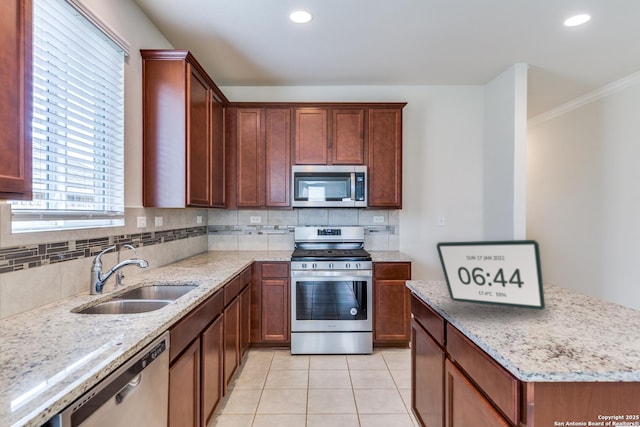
h=6 m=44
